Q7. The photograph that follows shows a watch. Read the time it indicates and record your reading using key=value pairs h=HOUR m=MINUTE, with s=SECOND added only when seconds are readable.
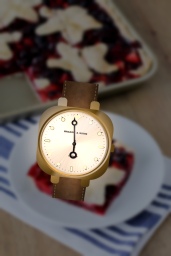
h=5 m=59
